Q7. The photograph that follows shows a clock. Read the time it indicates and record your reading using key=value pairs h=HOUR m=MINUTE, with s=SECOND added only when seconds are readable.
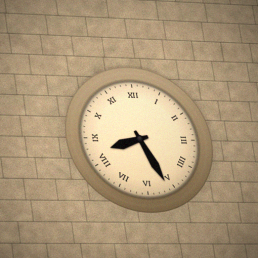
h=8 m=26
